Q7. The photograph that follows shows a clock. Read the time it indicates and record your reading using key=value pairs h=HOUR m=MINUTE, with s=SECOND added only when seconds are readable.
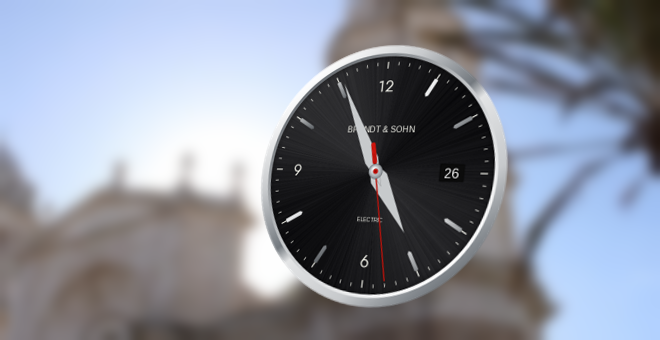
h=4 m=55 s=28
